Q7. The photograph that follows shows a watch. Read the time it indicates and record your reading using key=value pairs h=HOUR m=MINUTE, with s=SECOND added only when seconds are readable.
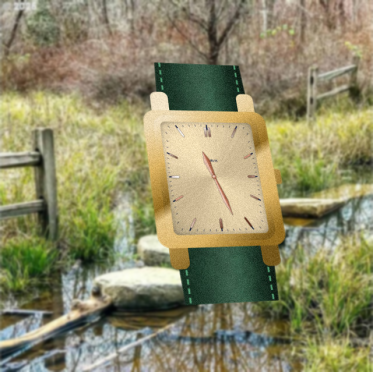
h=11 m=27
